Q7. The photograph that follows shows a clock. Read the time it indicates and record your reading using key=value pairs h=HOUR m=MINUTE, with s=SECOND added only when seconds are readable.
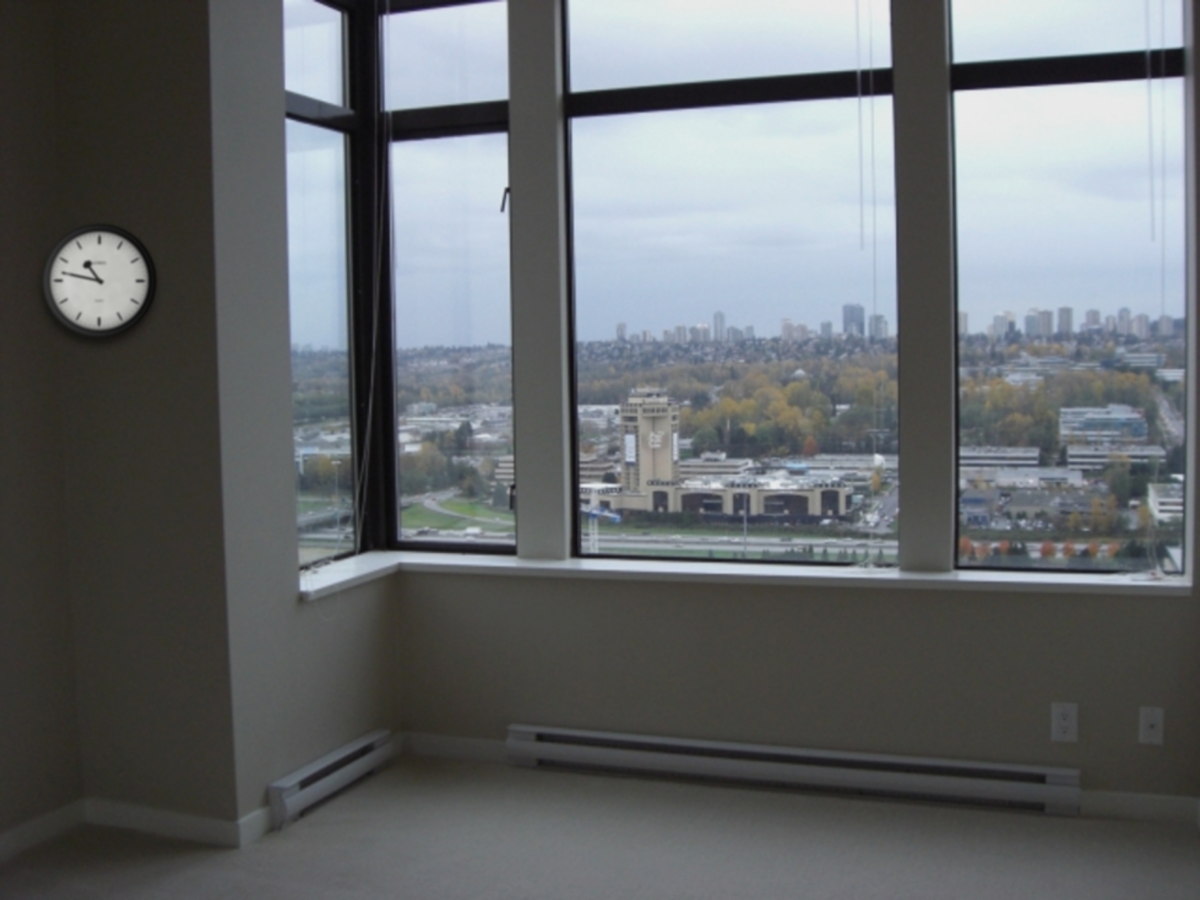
h=10 m=47
